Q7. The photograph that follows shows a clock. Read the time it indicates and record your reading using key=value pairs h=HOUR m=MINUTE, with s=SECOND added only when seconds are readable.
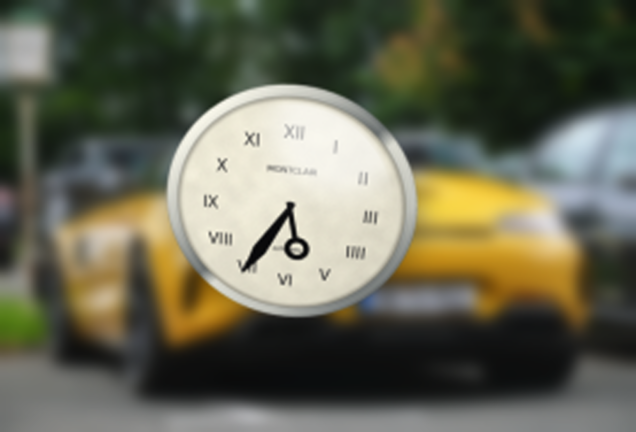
h=5 m=35
